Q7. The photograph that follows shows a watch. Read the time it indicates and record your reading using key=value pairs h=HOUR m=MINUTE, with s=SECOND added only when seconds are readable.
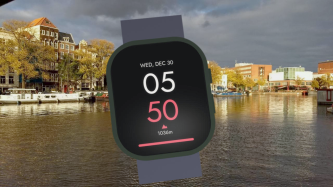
h=5 m=50
